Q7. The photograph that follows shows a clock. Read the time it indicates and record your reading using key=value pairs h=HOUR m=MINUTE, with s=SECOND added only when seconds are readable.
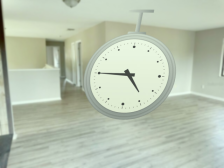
h=4 m=45
